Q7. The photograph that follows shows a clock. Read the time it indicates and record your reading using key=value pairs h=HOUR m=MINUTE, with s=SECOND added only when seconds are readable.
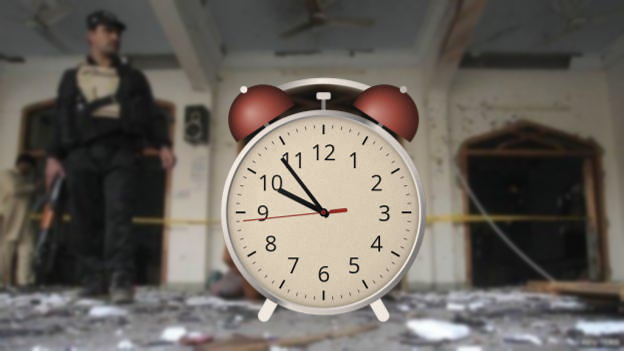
h=9 m=53 s=44
